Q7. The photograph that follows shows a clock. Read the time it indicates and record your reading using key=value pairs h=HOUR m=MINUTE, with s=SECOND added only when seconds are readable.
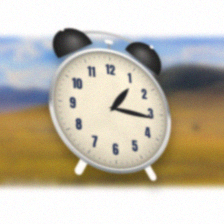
h=1 m=16
